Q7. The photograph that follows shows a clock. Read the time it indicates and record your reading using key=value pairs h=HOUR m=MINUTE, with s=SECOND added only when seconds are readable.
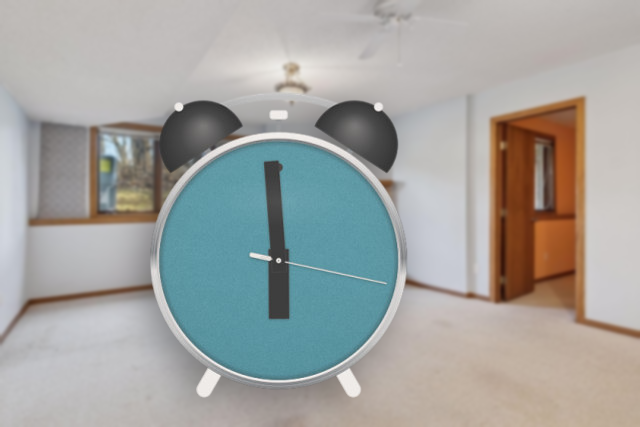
h=5 m=59 s=17
